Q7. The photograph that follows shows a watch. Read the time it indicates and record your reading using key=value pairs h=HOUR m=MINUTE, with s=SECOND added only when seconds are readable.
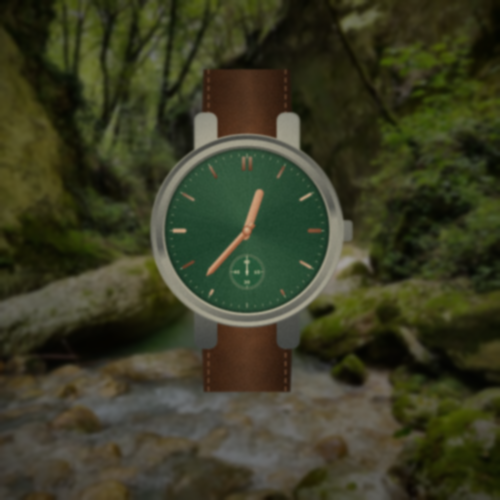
h=12 m=37
